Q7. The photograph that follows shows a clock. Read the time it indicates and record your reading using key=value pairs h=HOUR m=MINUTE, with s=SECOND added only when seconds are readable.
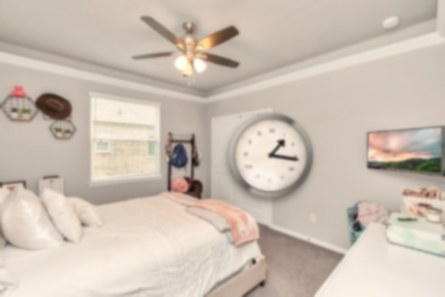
h=1 m=16
